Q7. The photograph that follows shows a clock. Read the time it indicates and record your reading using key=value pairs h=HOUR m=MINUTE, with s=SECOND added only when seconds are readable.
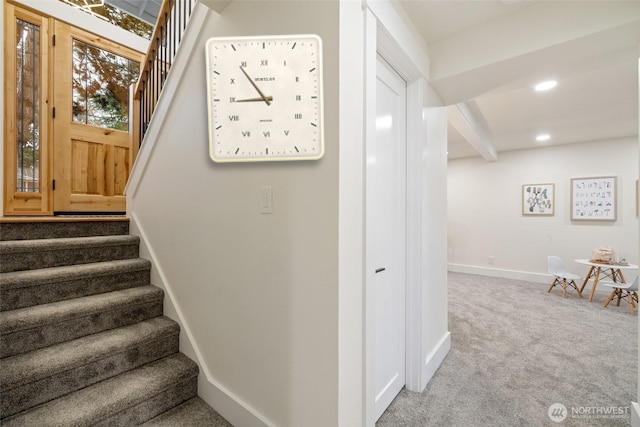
h=8 m=54
